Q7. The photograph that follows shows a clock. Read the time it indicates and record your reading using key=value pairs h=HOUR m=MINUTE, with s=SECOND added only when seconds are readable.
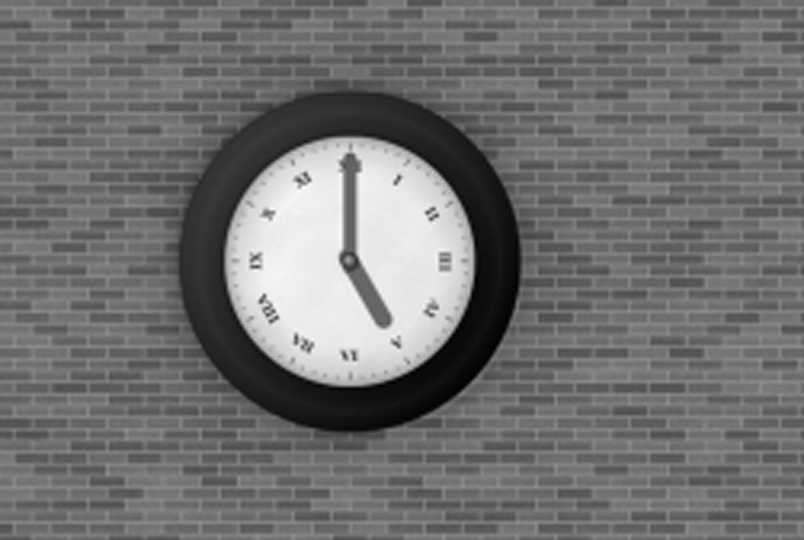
h=5 m=0
